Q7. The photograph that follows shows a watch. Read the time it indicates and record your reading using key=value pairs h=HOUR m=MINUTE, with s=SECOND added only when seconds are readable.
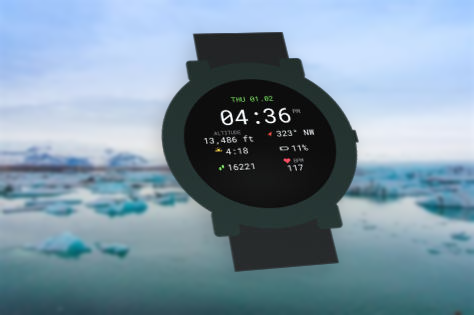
h=4 m=36
